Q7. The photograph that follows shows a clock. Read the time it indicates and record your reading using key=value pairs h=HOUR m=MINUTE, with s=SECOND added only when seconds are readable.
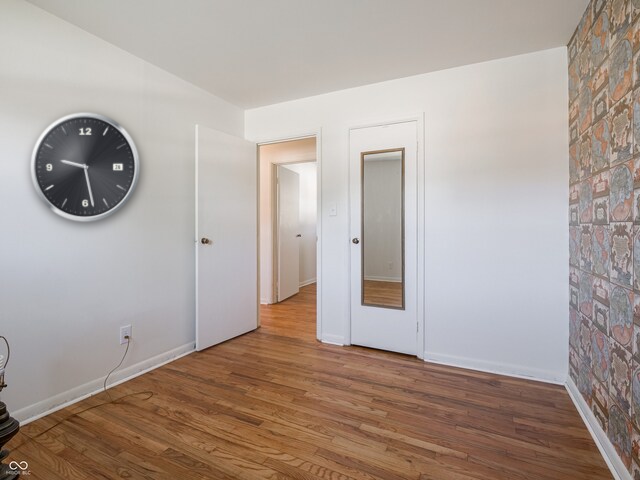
h=9 m=28
